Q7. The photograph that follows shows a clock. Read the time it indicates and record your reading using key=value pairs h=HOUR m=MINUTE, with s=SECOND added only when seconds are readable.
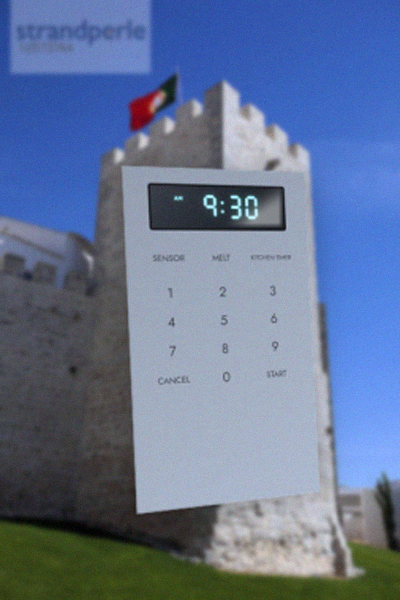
h=9 m=30
